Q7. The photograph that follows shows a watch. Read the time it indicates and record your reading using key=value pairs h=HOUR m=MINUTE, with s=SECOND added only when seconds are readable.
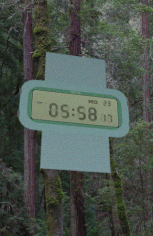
h=5 m=58 s=17
